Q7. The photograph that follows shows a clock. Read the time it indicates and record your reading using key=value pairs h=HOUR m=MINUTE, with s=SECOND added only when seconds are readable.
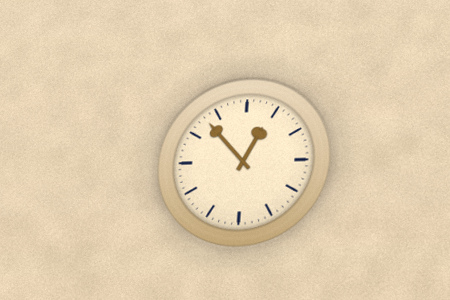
h=12 m=53
